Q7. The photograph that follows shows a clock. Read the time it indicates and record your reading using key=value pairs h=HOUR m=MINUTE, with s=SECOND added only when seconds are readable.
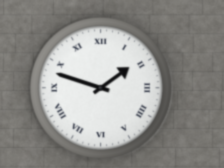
h=1 m=48
